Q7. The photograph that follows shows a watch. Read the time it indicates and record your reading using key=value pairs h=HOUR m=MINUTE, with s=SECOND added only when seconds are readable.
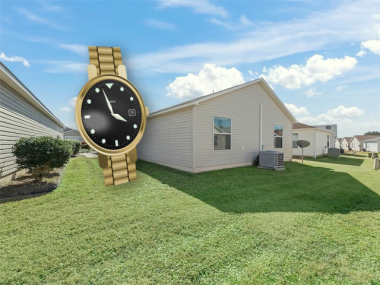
h=3 m=57
